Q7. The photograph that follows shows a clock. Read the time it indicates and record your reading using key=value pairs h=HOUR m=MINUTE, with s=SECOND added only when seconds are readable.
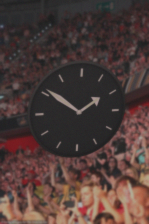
h=1 m=51
